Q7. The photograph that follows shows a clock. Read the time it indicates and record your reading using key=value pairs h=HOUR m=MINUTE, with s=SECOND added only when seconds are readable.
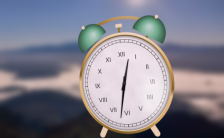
h=12 m=32
